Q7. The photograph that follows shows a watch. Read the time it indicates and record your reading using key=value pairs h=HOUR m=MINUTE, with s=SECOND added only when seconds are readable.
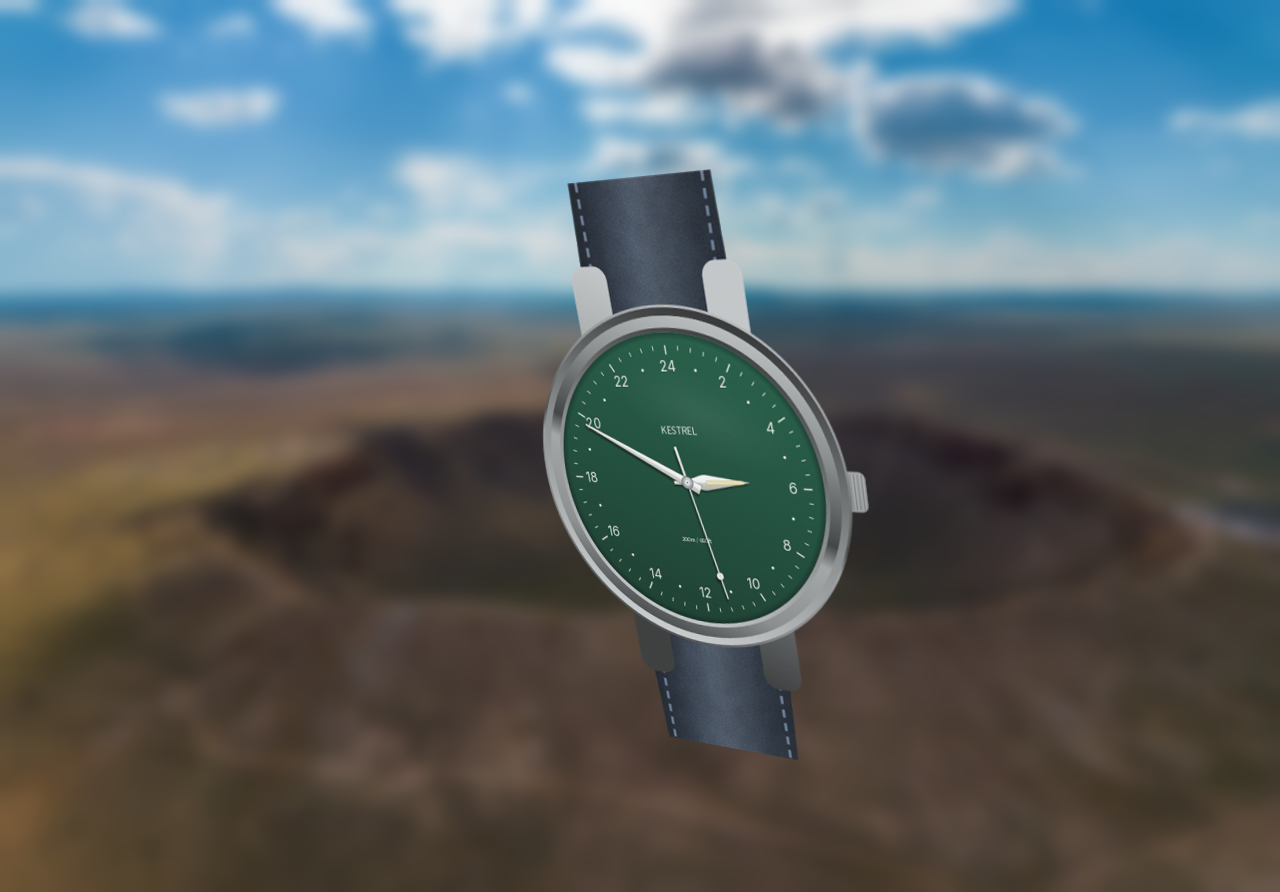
h=5 m=49 s=28
